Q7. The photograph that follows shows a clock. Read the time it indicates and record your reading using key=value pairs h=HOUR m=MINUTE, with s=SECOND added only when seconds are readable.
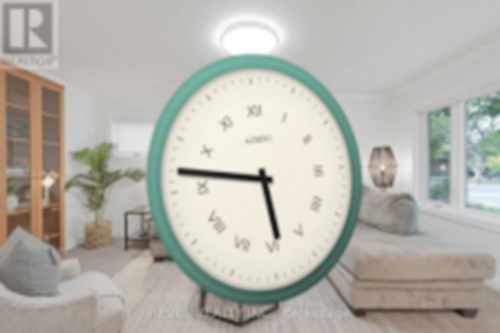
h=5 m=47
